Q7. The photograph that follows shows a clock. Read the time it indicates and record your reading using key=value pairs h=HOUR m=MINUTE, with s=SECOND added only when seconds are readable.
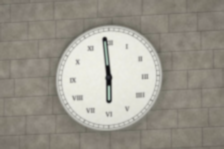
h=5 m=59
